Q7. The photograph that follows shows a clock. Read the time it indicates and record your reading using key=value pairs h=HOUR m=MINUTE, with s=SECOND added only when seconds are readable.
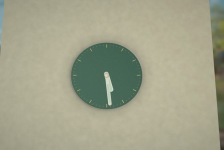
h=5 m=29
